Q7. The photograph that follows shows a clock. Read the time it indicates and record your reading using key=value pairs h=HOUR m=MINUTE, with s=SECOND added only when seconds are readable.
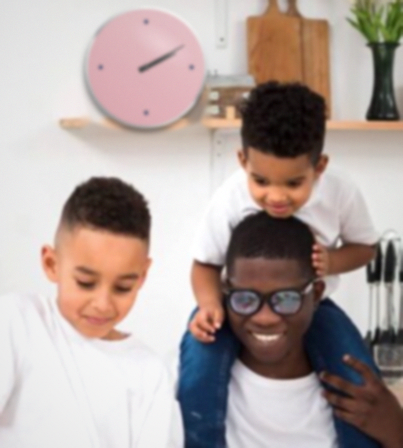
h=2 m=10
